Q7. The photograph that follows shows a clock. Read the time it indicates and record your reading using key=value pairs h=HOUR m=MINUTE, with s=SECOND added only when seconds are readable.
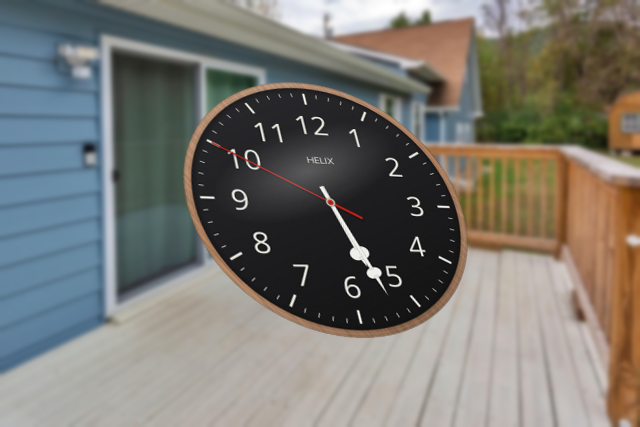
h=5 m=26 s=50
